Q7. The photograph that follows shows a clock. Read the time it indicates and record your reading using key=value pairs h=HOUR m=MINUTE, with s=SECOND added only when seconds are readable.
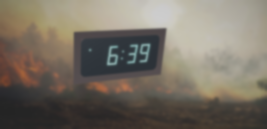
h=6 m=39
